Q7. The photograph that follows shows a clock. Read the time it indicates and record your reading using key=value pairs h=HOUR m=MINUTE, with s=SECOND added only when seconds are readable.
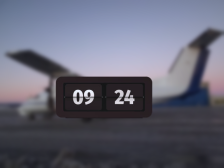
h=9 m=24
